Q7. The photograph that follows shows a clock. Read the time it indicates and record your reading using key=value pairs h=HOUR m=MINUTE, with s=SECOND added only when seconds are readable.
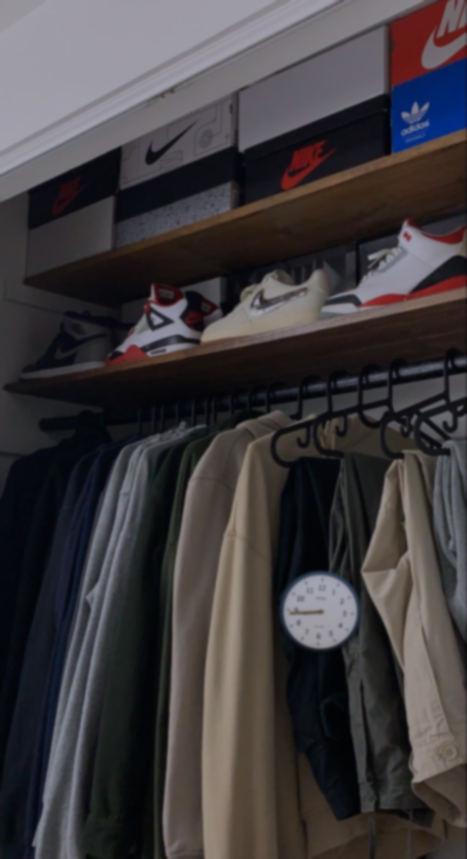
h=8 m=44
